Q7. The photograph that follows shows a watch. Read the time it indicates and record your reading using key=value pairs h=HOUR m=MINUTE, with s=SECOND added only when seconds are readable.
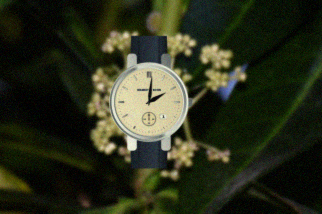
h=2 m=1
